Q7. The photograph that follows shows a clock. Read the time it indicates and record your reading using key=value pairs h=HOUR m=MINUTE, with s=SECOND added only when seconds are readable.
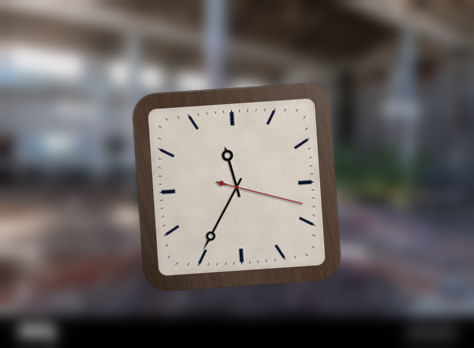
h=11 m=35 s=18
